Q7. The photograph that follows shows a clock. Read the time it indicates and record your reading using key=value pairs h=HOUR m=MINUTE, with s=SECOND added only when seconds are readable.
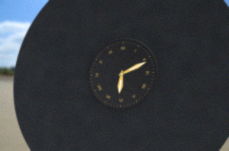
h=6 m=11
